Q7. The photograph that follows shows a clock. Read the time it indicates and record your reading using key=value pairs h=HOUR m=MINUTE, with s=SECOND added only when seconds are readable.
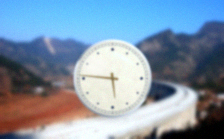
h=5 m=46
